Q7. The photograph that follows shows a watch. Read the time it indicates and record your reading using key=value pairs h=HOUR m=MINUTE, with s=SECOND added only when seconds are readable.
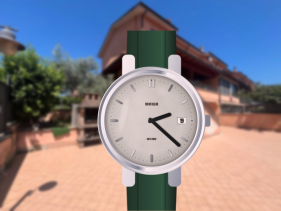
h=2 m=22
